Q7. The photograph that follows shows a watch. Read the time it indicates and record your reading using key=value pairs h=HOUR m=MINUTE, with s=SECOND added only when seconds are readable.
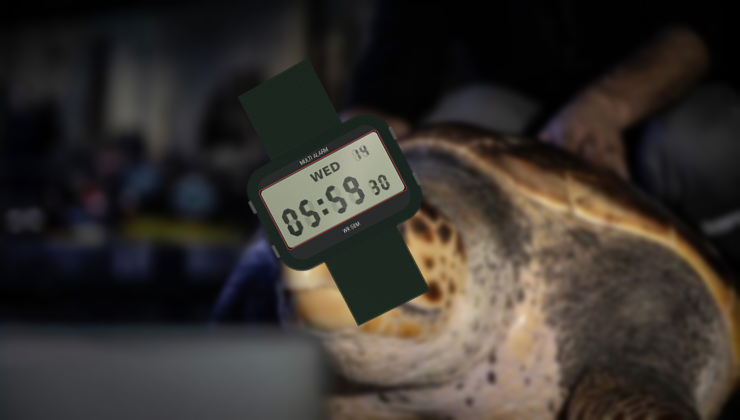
h=5 m=59 s=30
